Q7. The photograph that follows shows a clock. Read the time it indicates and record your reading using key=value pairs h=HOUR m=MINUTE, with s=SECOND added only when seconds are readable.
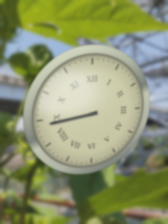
h=8 m=44
